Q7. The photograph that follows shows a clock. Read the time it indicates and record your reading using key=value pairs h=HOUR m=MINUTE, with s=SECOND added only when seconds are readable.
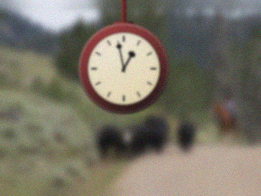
h=12 m=58
